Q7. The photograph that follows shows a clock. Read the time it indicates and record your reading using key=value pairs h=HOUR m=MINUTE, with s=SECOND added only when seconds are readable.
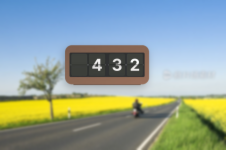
h=4 m=32
